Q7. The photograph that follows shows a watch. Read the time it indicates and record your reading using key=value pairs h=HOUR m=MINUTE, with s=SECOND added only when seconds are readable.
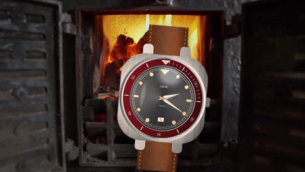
h=2 m=20
